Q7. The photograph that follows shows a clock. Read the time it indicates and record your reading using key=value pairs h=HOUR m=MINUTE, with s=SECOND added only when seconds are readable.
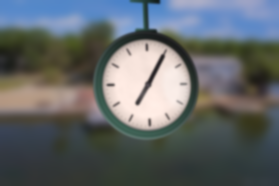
h=7 m=5
